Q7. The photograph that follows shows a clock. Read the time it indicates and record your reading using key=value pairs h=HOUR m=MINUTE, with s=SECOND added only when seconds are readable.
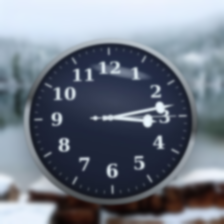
h=3 m=13 s=15
